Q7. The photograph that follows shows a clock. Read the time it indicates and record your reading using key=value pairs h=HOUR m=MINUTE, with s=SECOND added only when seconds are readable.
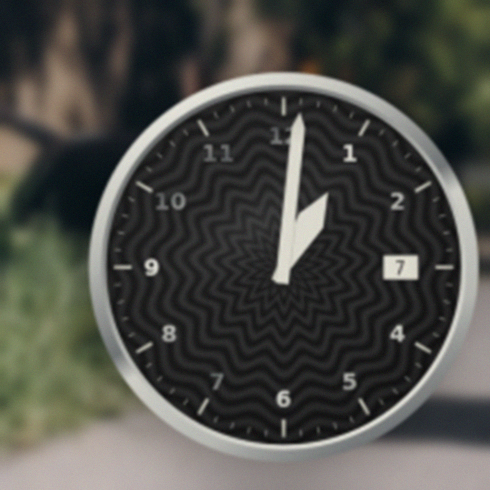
h=1 m=1
